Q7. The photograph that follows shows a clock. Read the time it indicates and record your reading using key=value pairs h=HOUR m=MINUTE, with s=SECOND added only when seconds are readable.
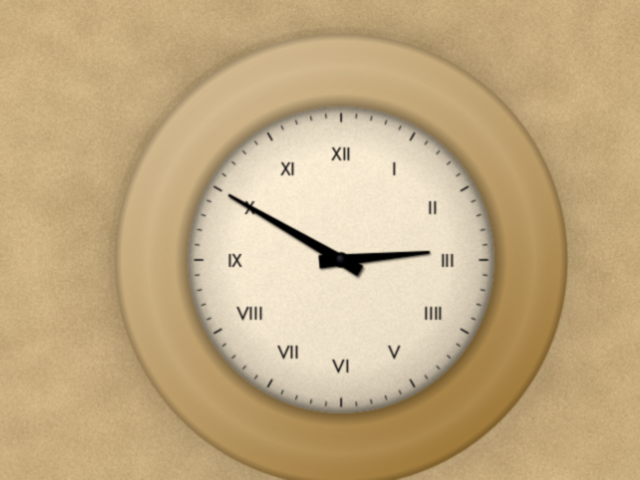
h=2 m=50
